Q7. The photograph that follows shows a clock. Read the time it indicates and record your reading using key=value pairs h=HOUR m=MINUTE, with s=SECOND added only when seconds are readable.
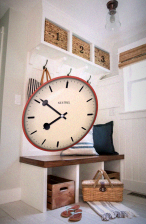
h=7 m=51
